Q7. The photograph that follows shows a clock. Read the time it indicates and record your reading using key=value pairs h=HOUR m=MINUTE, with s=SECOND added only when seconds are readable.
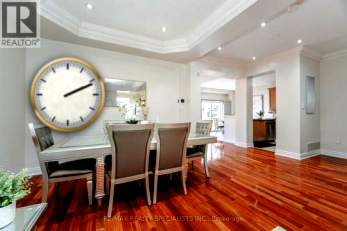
h=2 m=11
